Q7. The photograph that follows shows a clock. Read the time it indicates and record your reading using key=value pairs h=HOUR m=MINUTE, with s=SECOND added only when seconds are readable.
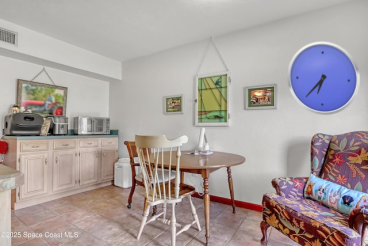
h=6 m=37
